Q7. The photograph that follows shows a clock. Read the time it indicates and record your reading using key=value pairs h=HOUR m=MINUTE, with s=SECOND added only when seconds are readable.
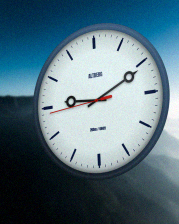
h=9 m=10 s=44
